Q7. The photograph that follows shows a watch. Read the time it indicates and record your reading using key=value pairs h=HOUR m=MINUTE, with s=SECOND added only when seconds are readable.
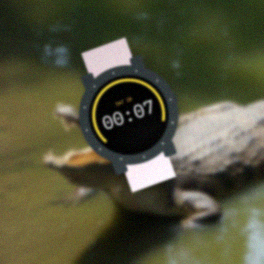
h=0 m=7
